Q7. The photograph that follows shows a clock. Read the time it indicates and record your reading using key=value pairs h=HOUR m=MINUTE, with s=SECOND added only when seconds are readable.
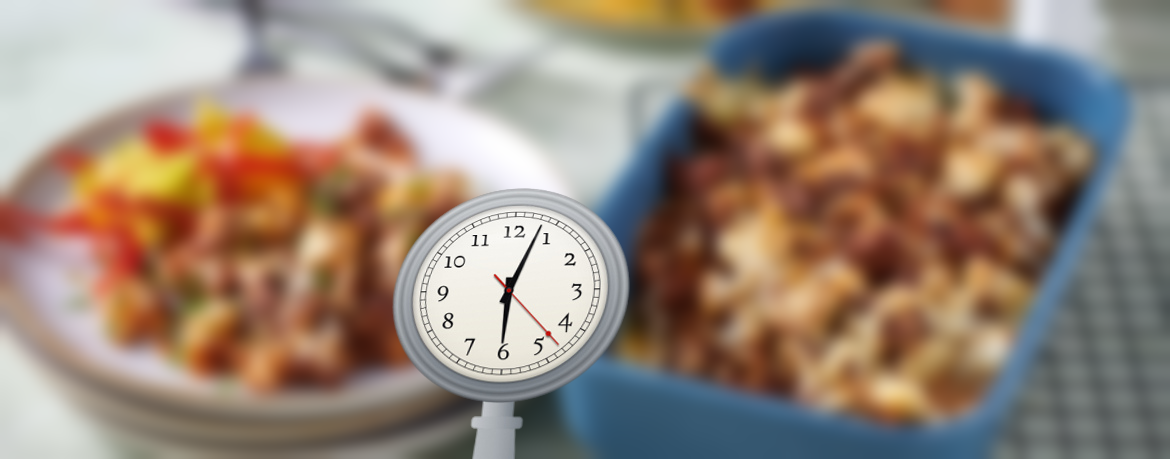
h=6 m=3 s=23
